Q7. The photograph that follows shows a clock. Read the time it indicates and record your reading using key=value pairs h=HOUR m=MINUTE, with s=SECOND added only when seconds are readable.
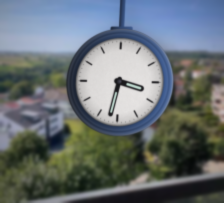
h=3 m=32
